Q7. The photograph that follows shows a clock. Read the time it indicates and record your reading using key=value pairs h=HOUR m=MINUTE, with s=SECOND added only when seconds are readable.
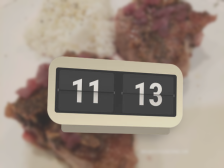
h=11 m=13
